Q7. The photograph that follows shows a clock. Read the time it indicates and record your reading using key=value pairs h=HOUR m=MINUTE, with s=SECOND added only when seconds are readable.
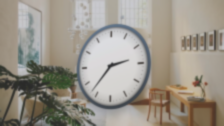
h=2 m=37
